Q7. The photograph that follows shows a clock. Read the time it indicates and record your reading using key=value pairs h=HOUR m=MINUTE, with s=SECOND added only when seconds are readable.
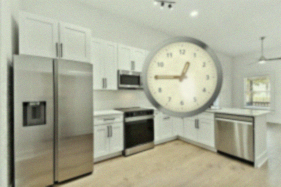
h=12 m=45
